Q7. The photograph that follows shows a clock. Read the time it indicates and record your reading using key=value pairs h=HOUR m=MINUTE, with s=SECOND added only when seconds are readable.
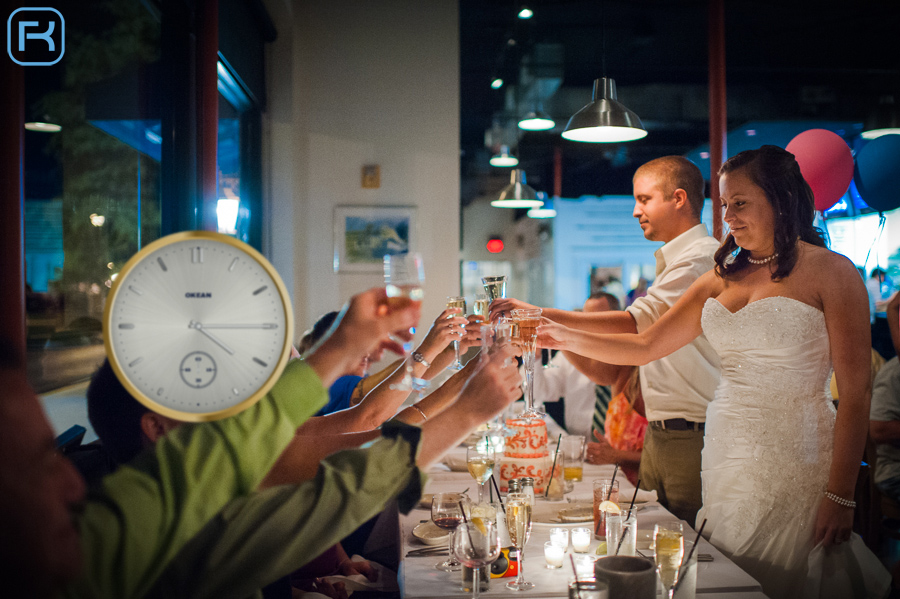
h=4 m=15
